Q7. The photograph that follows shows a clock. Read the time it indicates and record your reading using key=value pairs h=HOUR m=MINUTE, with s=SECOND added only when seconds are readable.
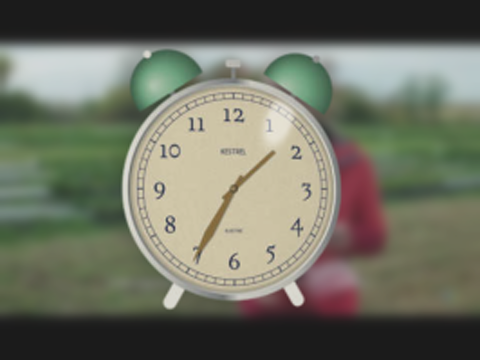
h=1 m=35
